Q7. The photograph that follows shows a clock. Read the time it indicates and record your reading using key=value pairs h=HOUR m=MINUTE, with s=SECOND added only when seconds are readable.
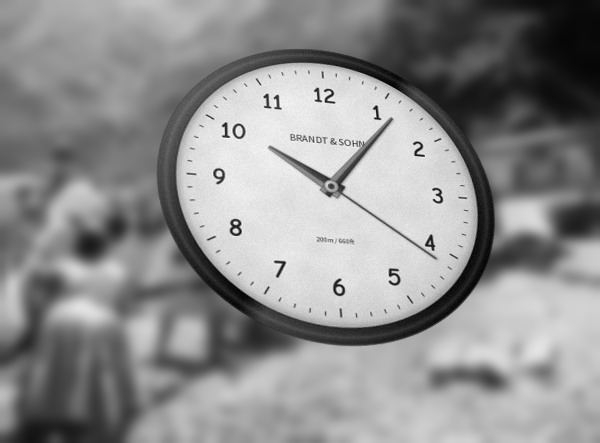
h=10 m=6 s=21
